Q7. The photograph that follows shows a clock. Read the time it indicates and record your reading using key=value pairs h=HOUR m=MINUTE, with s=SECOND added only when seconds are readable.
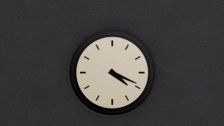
h=4 m=19
